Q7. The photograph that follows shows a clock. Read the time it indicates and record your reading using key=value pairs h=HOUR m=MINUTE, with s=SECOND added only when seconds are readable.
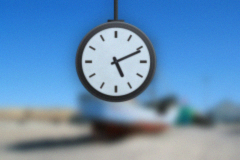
h=5 m=11
